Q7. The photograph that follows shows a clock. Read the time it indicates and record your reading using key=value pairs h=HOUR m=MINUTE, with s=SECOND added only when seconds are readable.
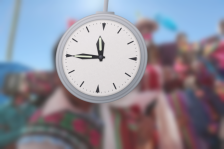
h=11 m=45
